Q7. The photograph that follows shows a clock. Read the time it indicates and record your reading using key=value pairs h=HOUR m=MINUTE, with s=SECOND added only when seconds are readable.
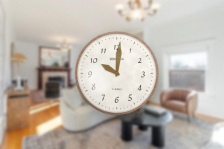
h=10 m=1
